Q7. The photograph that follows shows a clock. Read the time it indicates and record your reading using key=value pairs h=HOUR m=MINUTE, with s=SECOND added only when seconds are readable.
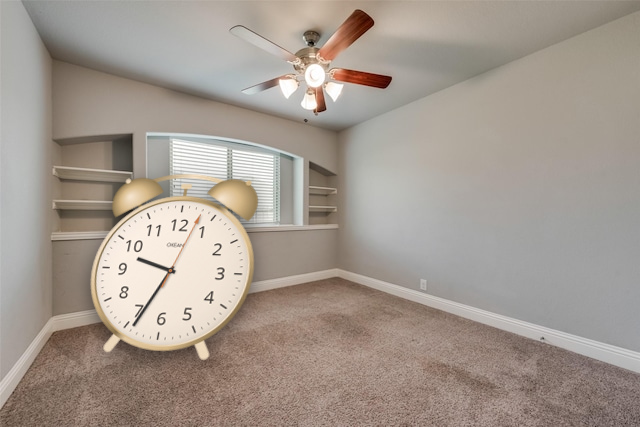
h=9 m=34 s=3
